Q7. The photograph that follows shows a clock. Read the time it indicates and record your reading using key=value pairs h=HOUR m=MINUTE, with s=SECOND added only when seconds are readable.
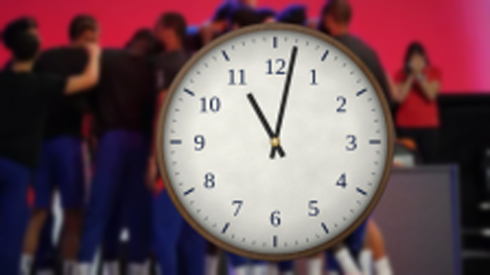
h=11 m=2
